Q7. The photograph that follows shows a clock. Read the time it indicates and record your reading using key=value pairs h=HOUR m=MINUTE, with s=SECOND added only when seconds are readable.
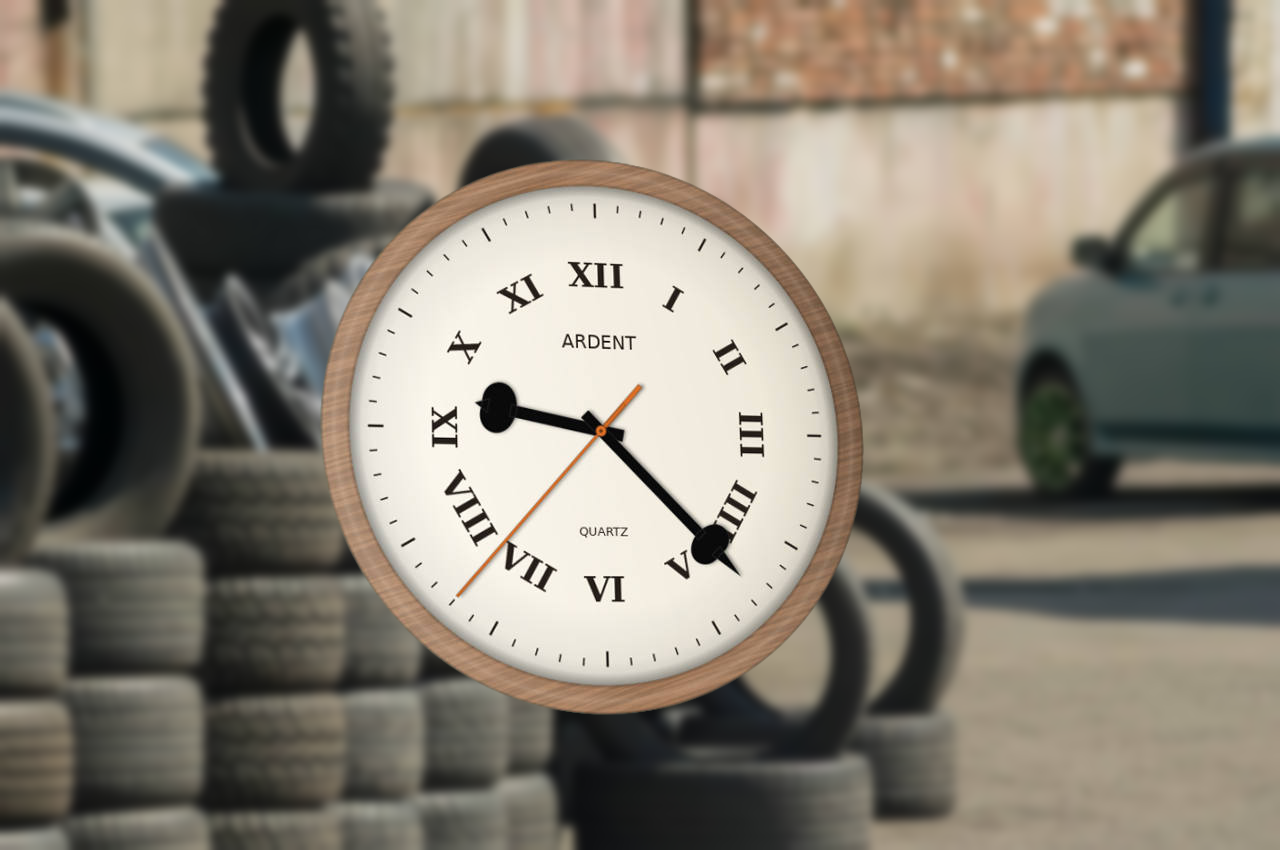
h=9 m=22 s=37
